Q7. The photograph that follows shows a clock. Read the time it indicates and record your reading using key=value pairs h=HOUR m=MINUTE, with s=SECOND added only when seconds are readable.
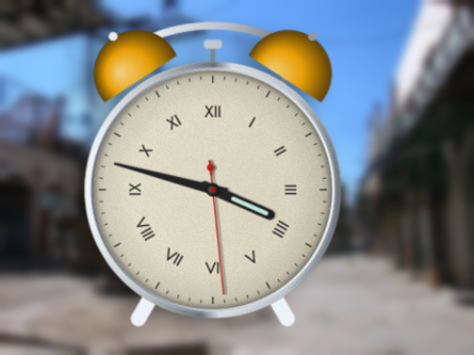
h=3 m=47 s=29
